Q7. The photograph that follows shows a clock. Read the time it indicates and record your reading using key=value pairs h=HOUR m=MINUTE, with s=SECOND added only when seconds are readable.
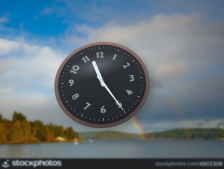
h=11 m=25
